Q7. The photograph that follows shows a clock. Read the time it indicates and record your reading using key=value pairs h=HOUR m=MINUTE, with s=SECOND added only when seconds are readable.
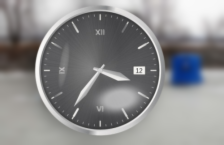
h=3 m=36
